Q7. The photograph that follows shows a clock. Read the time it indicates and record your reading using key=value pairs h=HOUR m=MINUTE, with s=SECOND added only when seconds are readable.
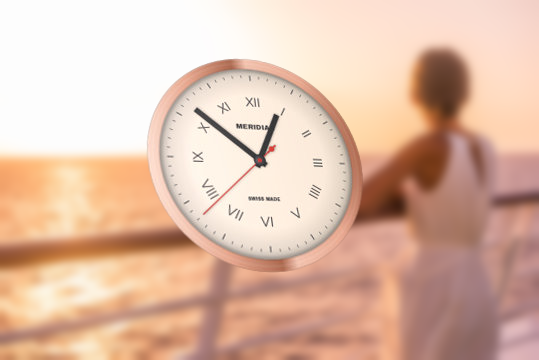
h=12 m=51 s=38
